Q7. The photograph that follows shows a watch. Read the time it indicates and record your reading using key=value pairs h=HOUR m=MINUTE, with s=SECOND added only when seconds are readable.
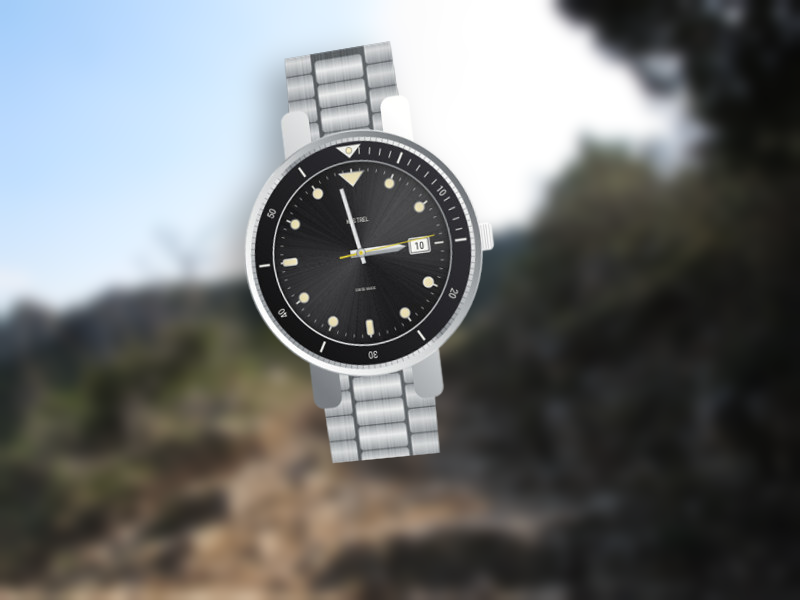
h=2 m=58 s=14
